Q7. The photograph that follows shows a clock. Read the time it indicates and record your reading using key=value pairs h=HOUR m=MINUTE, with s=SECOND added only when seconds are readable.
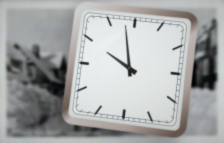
h=9 m=58
